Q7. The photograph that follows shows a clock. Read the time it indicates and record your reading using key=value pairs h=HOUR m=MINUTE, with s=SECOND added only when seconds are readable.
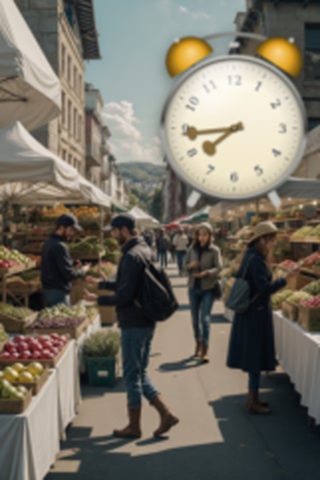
h=7 m=44
